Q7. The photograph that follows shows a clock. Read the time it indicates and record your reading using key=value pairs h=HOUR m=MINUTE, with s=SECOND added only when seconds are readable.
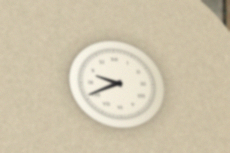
h=9 m=41
